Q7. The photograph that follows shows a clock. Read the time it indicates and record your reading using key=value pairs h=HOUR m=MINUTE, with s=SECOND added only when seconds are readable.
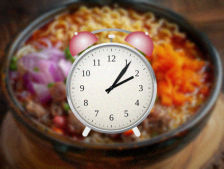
h=2 m=6
